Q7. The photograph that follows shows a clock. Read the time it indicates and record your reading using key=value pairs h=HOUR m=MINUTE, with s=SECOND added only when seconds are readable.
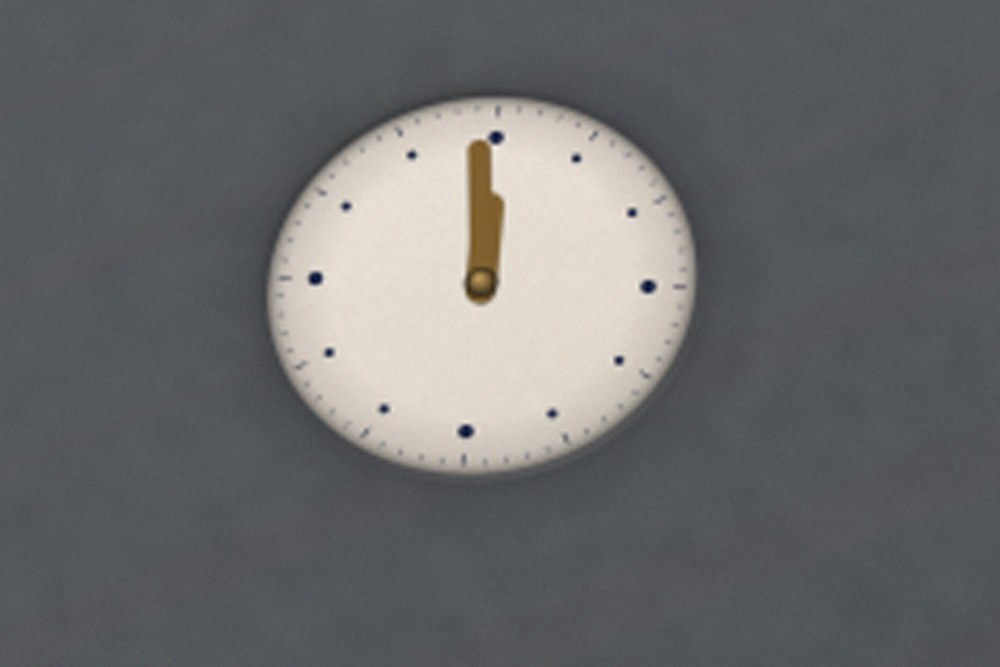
h=11 m=59
